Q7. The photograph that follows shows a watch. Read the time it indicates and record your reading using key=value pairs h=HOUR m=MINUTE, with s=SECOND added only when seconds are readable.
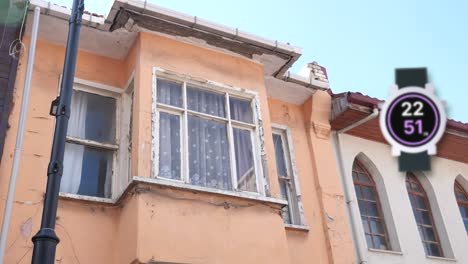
h=22 m=51
